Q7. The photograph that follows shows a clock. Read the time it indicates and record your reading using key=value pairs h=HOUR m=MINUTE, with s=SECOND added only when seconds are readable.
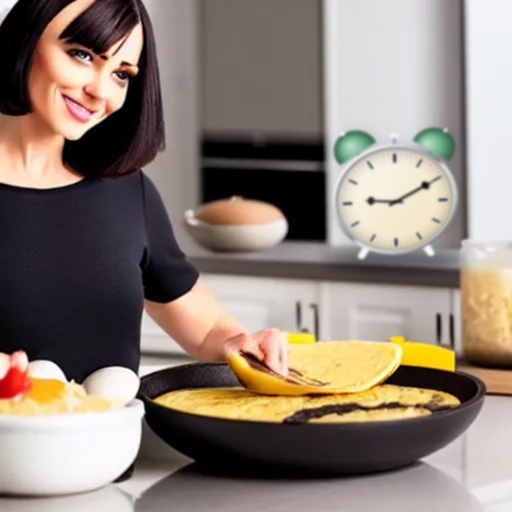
h=9 m=10
